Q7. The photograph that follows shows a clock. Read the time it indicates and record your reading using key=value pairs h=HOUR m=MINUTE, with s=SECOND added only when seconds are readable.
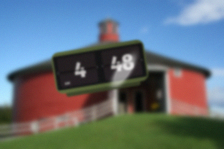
h=4 m=48
